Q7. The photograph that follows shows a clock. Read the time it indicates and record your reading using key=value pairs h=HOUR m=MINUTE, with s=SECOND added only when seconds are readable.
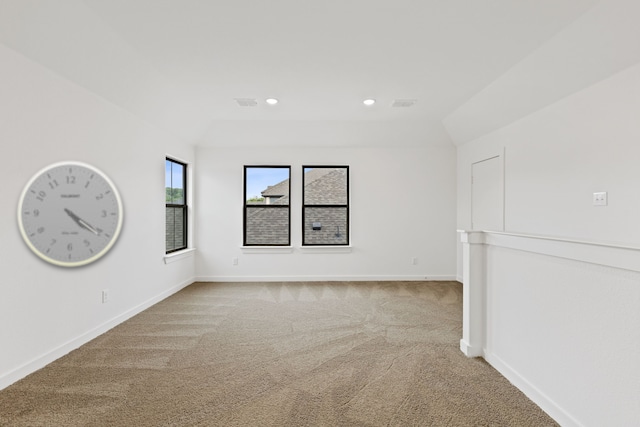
h=4 m=21
